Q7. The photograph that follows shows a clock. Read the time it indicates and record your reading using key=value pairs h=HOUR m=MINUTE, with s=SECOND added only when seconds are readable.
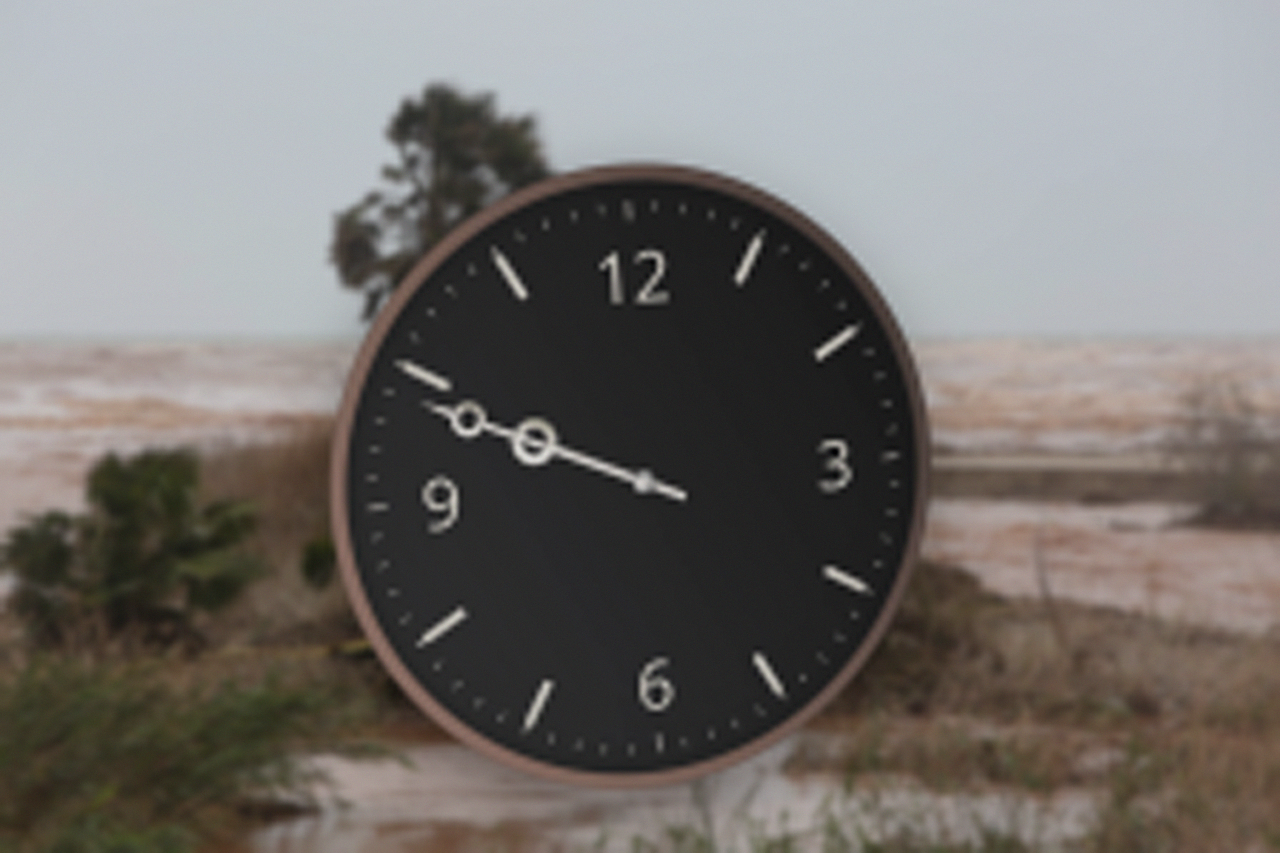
h=9 m=49
